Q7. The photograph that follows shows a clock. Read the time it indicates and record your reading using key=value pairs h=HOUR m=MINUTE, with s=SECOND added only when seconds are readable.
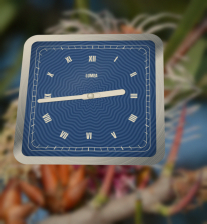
h=2 m=44
